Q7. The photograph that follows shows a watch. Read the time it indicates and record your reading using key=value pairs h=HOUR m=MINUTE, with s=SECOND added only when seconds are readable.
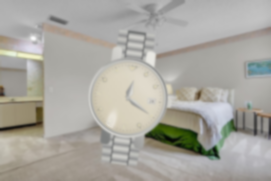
h=12 m=20
